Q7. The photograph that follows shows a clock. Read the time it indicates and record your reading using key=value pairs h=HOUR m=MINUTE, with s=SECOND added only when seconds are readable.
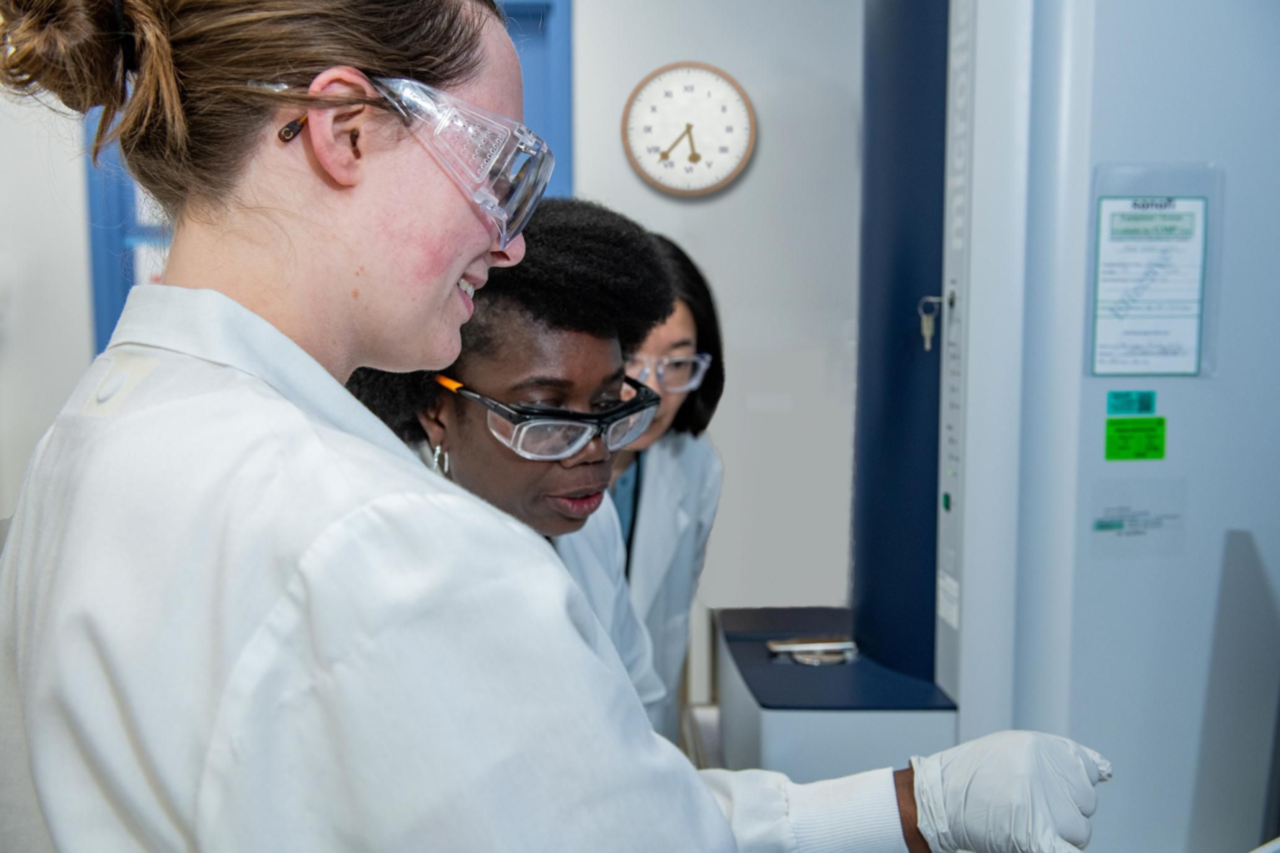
h=5 m=37
